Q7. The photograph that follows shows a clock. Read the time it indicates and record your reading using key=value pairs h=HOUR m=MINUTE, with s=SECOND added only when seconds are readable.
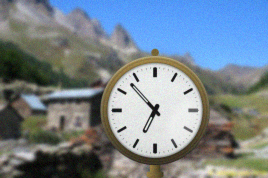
h=6 m=53
